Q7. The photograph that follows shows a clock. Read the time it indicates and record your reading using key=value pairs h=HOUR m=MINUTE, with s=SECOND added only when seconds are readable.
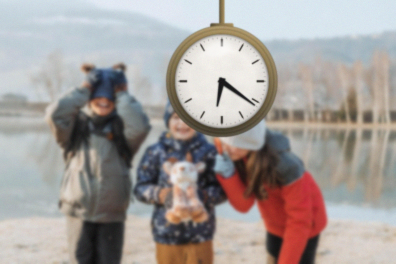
h=6 m=21
